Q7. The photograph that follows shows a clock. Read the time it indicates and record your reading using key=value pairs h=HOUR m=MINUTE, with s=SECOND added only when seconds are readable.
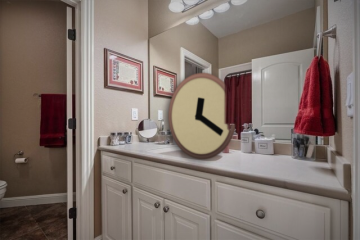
h=12 m=20
